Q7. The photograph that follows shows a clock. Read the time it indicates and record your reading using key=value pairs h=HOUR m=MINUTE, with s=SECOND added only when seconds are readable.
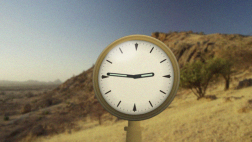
h=2 m=46
